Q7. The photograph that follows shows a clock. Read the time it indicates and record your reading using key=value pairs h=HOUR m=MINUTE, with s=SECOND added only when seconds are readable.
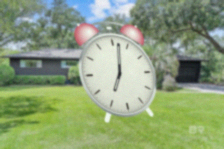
h=7 m=2
